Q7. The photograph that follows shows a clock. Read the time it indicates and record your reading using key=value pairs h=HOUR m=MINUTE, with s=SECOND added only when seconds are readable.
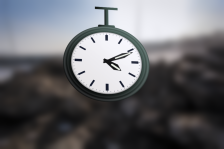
h=4 m=11
